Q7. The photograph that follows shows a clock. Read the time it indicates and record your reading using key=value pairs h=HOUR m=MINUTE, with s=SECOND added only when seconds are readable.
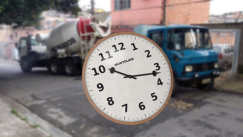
h=10 m=17
